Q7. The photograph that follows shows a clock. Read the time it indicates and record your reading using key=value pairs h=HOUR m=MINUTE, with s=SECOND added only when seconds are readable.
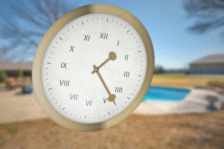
h=1 m=23
